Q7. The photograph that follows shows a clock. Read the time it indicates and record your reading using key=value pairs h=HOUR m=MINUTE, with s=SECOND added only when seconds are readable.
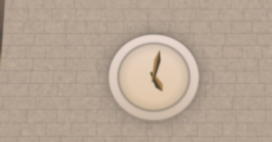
h=5 m=2
